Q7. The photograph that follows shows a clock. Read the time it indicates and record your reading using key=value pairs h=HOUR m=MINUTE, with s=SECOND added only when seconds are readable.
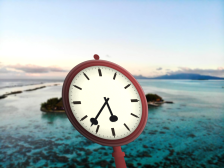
h=5 m=37
